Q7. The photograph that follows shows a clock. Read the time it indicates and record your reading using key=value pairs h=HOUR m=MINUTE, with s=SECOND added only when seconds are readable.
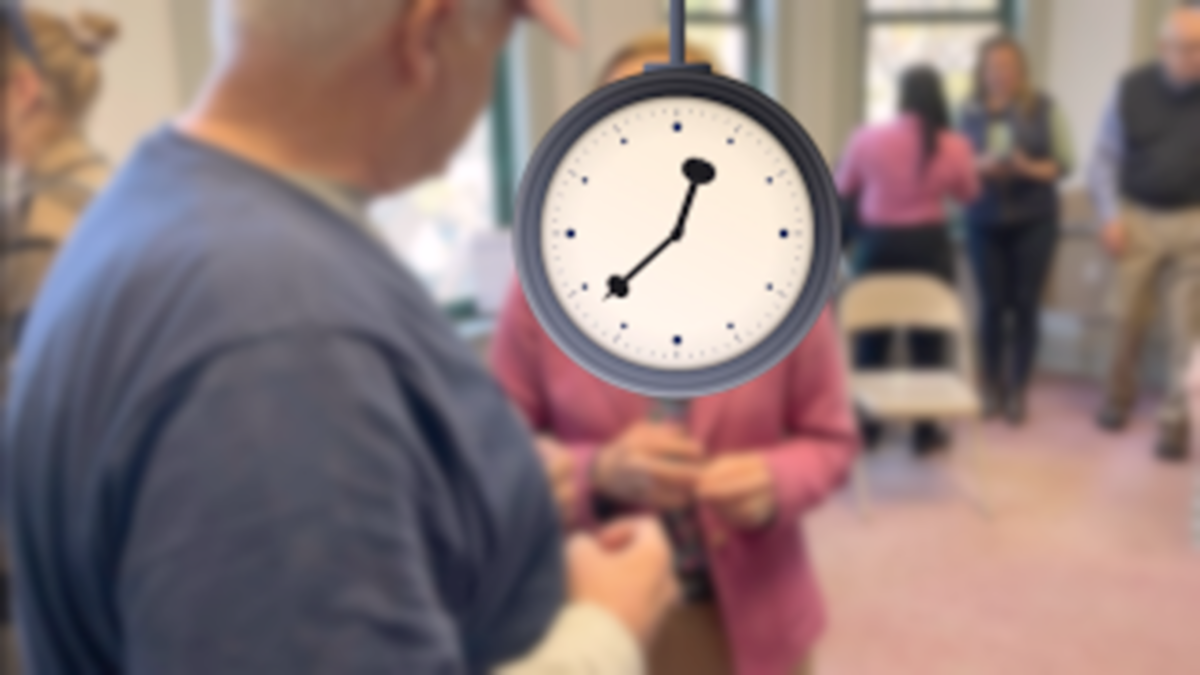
h=12 m=38
